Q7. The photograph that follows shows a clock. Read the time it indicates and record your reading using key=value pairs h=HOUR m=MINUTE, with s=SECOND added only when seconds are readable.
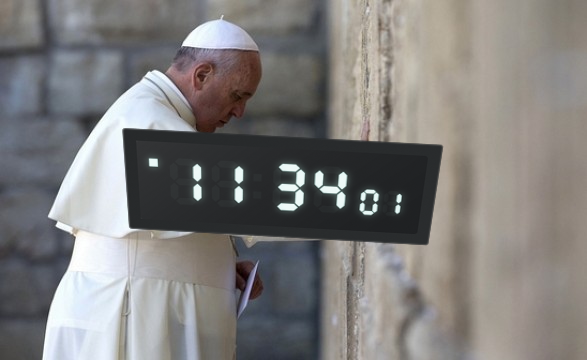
h=11 m=34 s=1
